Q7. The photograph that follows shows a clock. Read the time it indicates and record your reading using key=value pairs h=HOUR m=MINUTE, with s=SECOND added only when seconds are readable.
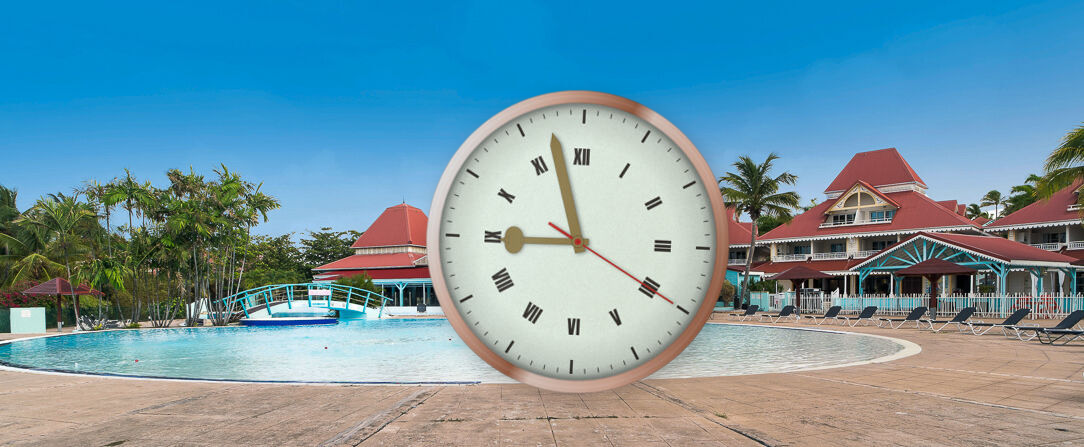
h=8 m=57 s=20
